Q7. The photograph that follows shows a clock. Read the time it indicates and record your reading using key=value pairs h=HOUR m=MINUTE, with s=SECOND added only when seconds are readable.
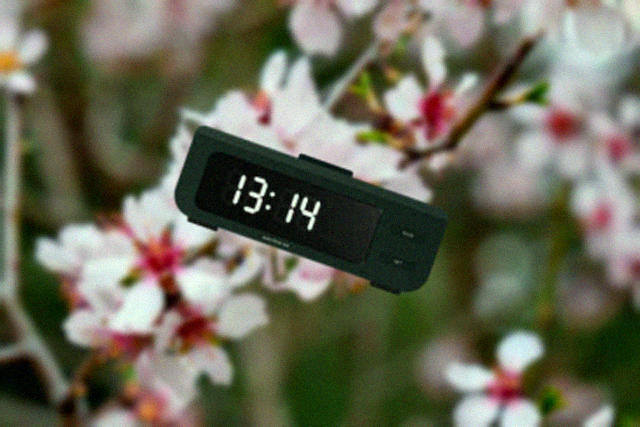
h=13 m=14
